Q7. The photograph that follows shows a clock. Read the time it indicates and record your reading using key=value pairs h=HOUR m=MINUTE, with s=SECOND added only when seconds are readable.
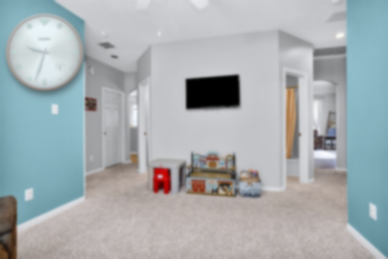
h=9 m=33
